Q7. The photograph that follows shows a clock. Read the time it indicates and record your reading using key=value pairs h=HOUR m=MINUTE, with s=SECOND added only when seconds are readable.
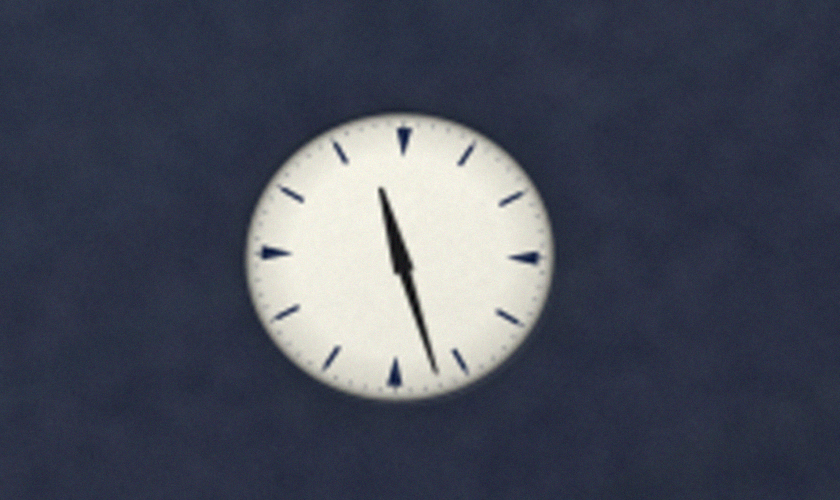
h=11 m=27
